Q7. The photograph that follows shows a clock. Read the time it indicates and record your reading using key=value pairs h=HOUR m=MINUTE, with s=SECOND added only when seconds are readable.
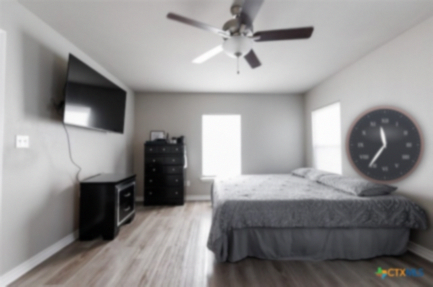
h=11 m=36
